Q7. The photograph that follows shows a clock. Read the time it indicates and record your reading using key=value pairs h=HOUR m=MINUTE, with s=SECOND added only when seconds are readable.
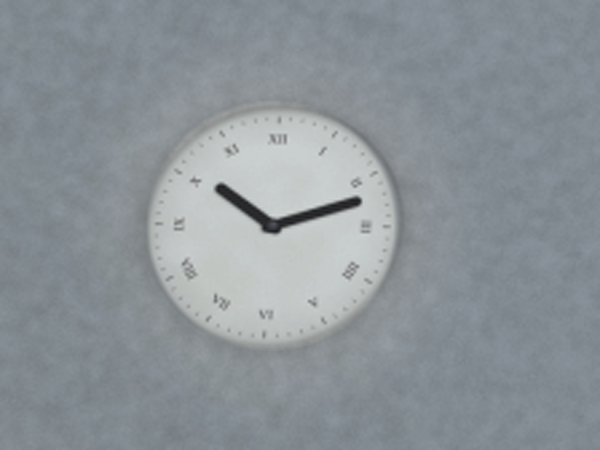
h=10 m=12
